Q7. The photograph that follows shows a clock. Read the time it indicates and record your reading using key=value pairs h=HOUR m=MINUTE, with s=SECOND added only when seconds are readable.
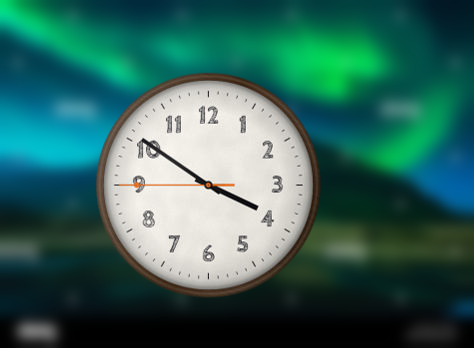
h=3 m=50 s=45
